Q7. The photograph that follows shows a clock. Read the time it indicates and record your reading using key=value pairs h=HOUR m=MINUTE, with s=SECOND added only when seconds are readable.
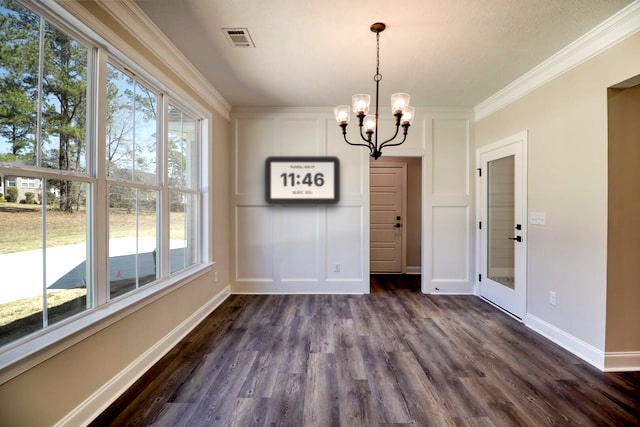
h=11 m=46
